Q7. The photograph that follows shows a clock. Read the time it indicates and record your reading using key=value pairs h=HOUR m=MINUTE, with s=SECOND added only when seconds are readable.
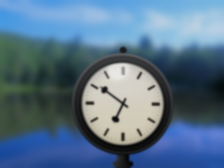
h=6 m=51
